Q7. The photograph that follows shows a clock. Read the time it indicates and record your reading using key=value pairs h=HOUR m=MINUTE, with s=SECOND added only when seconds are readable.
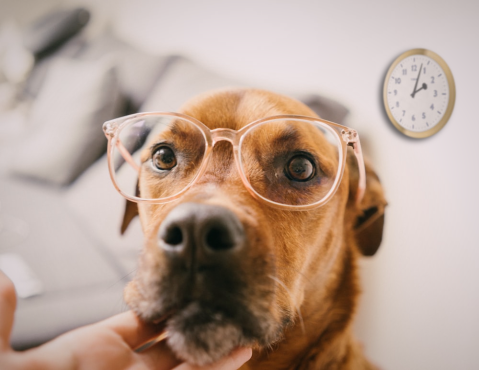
h=2 m=3
